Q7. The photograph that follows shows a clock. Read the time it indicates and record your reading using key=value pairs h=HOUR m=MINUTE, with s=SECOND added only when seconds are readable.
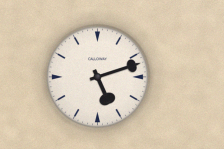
h=5 m=12
